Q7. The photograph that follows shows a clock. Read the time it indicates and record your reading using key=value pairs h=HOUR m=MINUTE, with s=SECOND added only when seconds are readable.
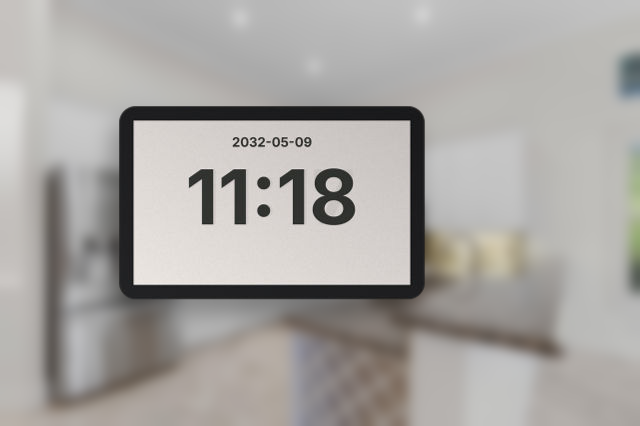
h=11 m=18
